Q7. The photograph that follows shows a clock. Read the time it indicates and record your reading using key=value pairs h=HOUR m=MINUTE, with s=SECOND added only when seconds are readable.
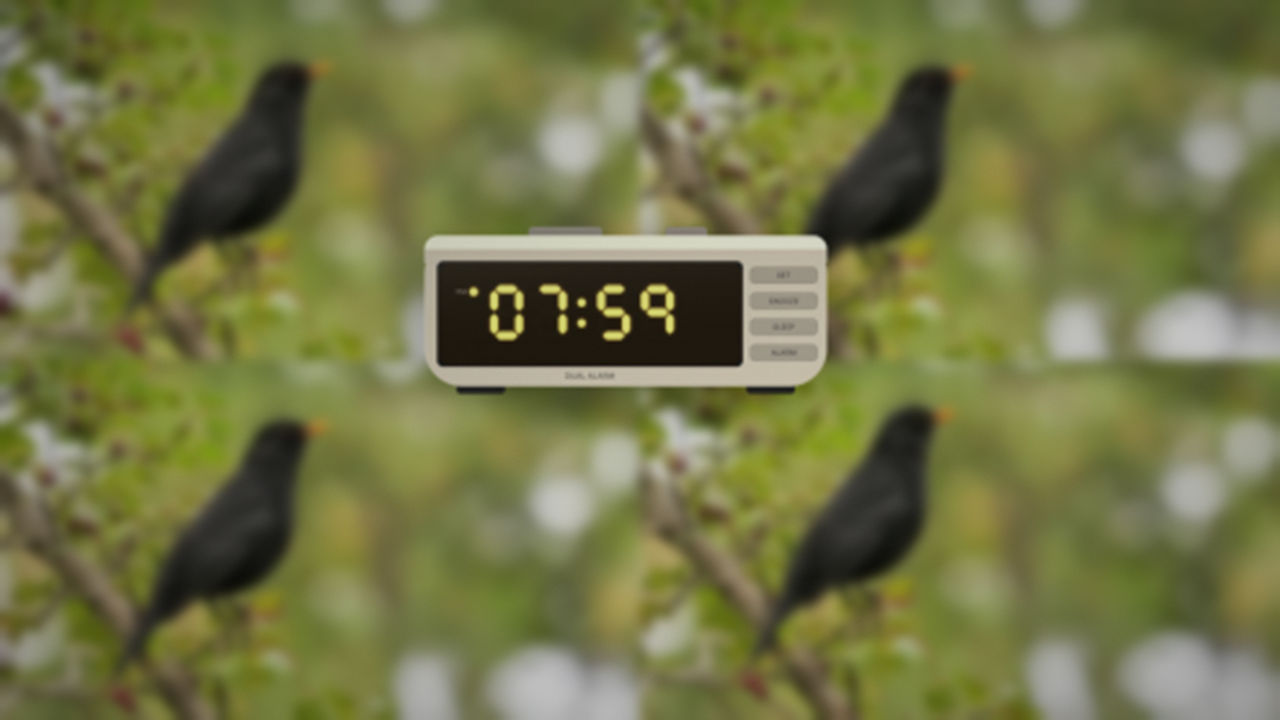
h=7 m=59
